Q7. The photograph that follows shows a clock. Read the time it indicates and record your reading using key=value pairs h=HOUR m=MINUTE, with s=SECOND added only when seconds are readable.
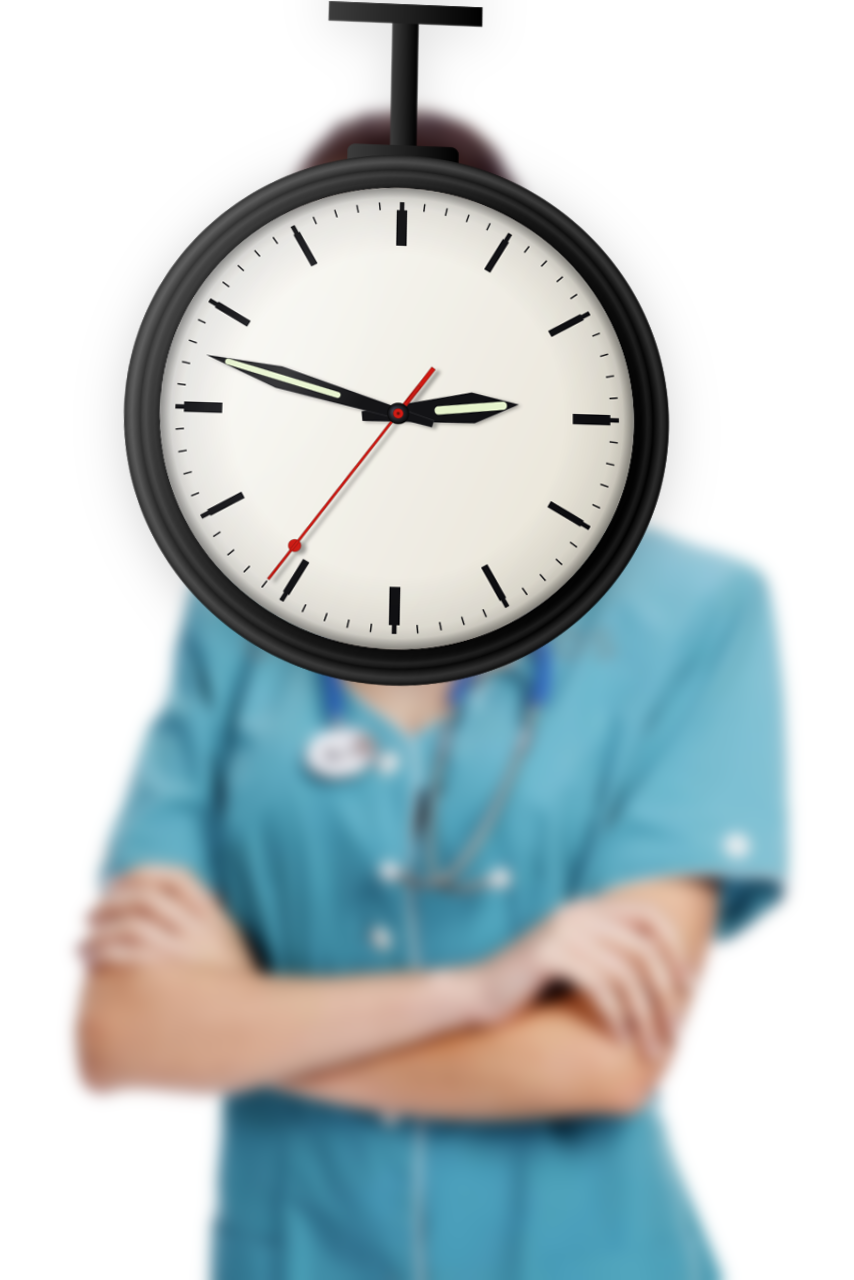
h=2 m=47 s=36
